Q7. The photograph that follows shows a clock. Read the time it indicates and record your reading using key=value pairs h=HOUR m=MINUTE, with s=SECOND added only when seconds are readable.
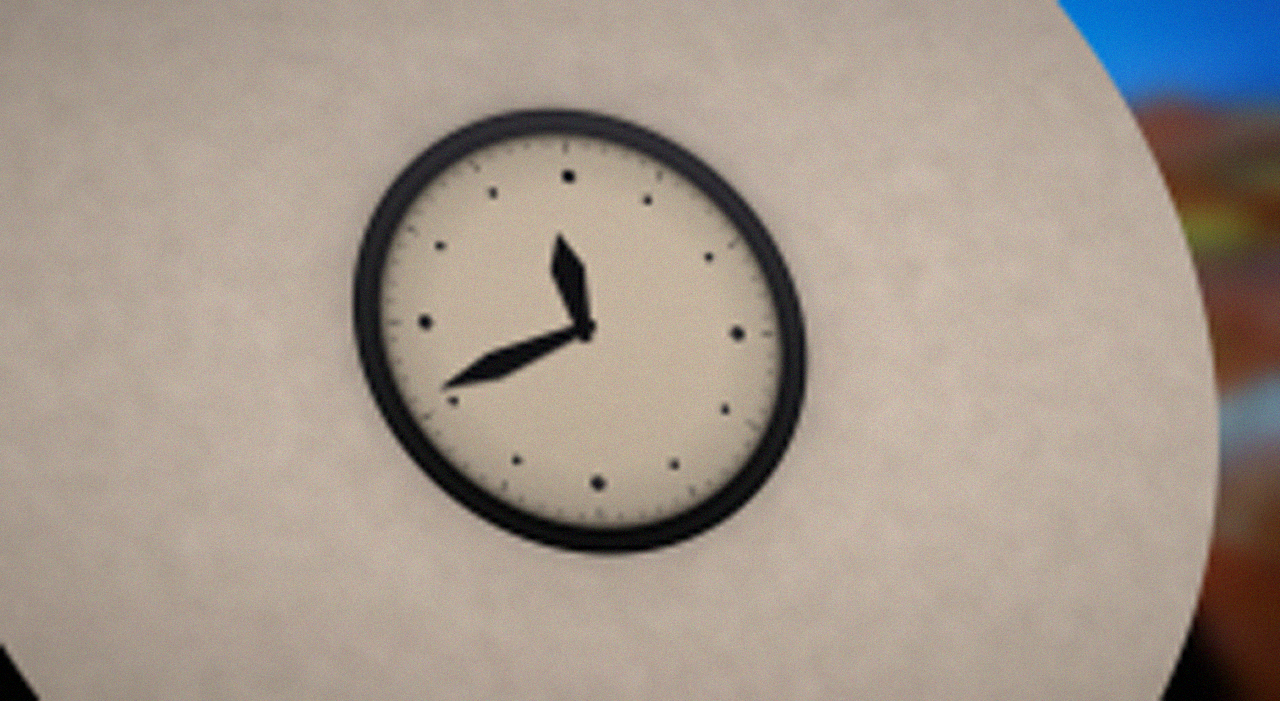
h=11 m=41
